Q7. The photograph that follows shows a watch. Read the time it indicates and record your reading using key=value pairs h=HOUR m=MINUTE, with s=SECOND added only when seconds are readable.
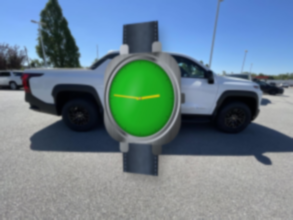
h=2 m=46
